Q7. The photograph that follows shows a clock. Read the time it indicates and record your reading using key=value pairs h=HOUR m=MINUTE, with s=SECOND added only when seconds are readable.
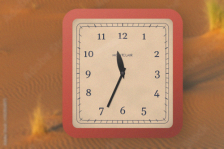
h=11 m=34
